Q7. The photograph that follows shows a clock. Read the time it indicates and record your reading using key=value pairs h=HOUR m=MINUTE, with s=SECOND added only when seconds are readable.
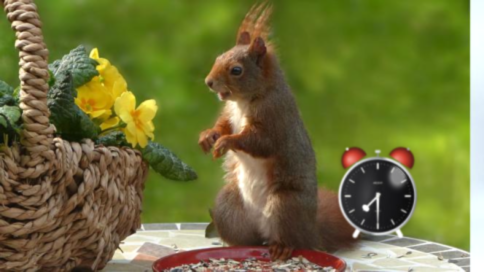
h=7 m=30
